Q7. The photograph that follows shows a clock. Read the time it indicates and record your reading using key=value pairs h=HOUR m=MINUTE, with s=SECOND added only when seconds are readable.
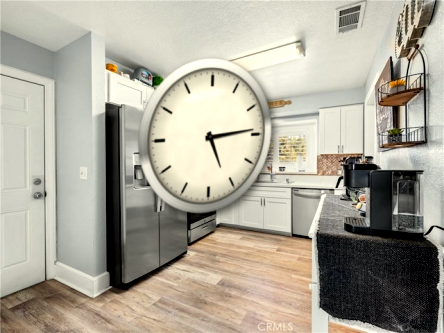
h=5 m=14
